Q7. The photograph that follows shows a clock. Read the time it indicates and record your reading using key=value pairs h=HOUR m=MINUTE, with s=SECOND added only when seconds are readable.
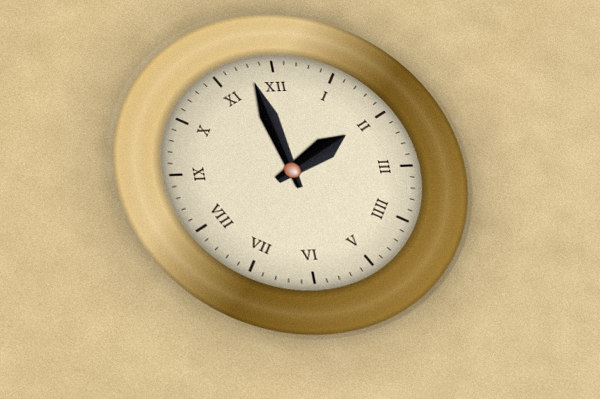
h=1 m=58
